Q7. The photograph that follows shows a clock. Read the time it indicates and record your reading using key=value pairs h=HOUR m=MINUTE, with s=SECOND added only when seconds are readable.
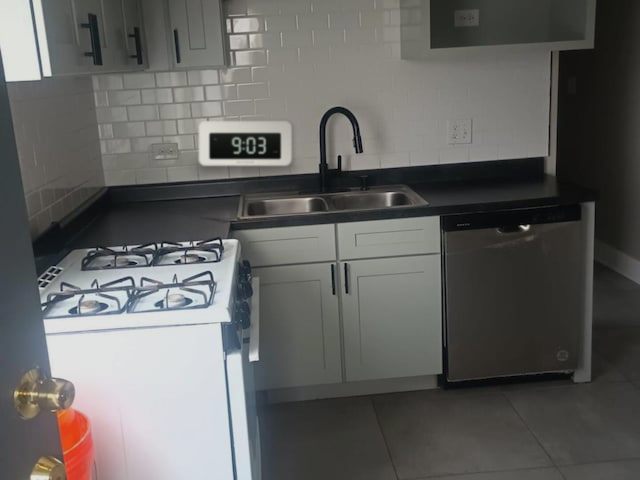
h=9 m=3
